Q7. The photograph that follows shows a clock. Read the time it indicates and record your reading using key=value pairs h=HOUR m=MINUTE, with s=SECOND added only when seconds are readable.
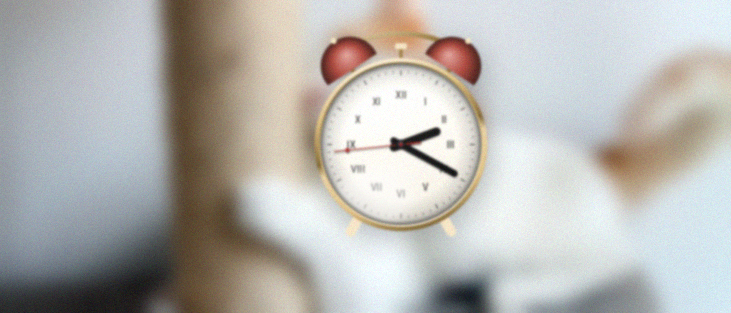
h=2 m=19 s=44
